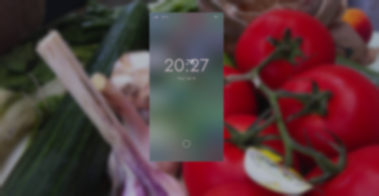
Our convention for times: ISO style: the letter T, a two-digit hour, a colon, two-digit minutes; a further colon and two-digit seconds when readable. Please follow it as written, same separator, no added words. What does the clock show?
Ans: T20:27
